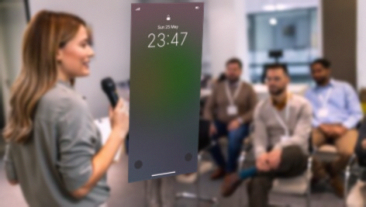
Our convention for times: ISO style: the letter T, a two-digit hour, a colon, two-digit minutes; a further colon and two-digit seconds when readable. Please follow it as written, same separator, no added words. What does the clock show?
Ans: T23:47
